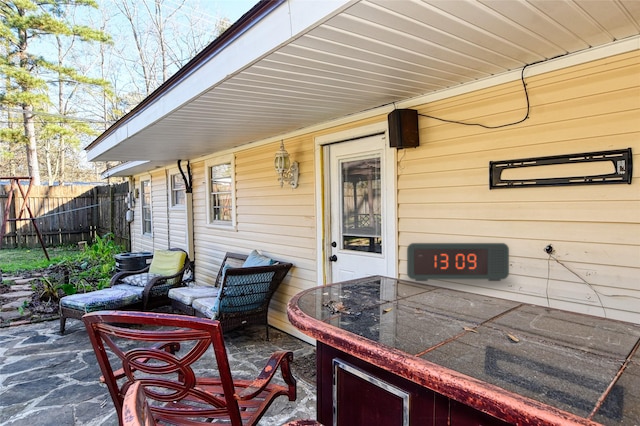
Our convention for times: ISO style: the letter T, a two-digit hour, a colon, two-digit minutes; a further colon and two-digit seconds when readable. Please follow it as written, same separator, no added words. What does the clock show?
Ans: T13:09
